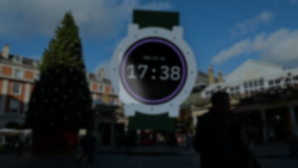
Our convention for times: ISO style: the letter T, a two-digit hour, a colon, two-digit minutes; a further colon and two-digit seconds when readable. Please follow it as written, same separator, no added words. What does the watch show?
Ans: T17:38
